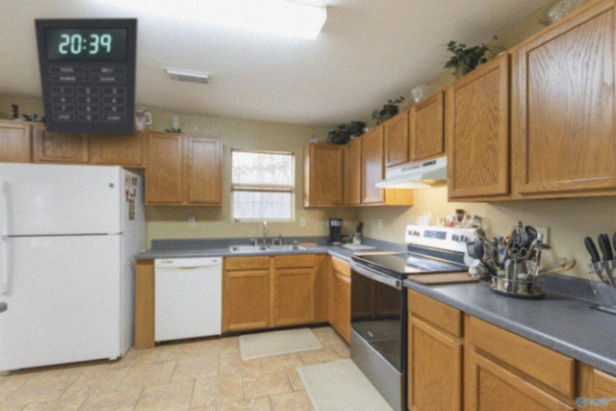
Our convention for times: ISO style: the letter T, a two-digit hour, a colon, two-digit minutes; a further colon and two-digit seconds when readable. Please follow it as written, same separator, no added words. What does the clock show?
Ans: T20:39
